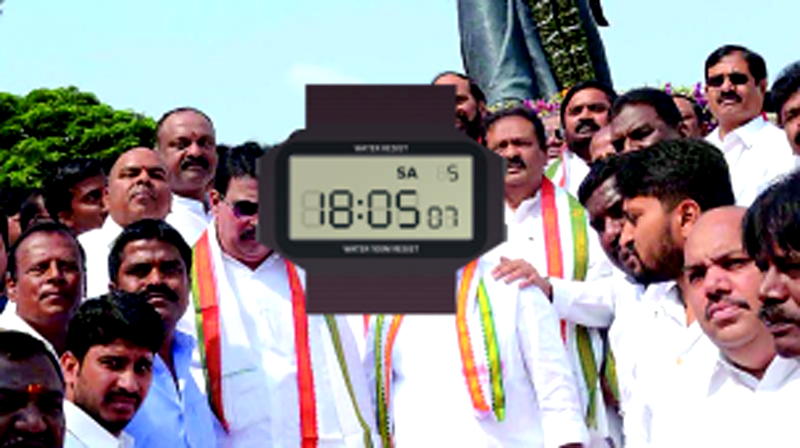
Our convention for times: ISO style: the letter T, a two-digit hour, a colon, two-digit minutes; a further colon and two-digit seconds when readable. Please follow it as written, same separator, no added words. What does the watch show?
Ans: T18:05:07
